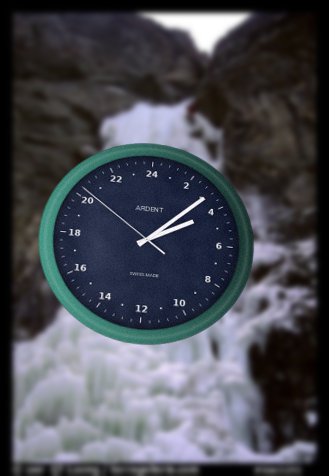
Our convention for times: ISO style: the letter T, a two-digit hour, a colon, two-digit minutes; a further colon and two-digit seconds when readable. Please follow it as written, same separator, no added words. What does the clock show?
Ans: T04:07:51
